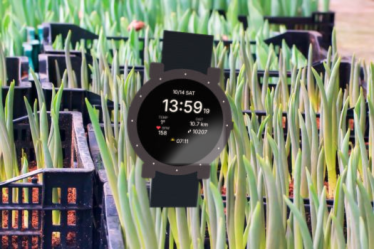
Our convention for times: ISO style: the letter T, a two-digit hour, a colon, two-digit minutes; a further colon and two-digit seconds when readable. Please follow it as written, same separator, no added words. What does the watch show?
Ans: T13:59
